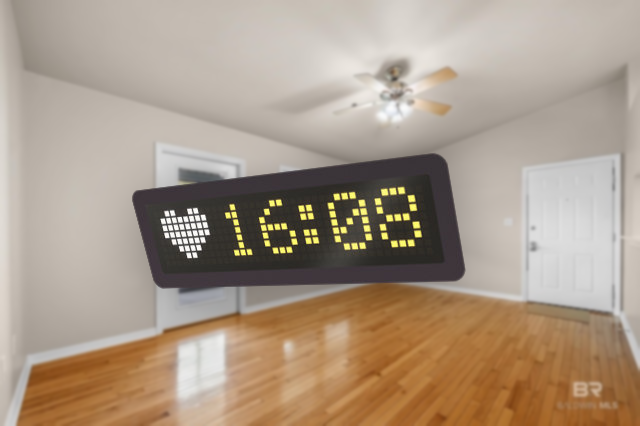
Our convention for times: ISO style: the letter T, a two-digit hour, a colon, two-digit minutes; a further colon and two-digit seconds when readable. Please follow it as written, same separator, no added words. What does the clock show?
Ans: T16:08
